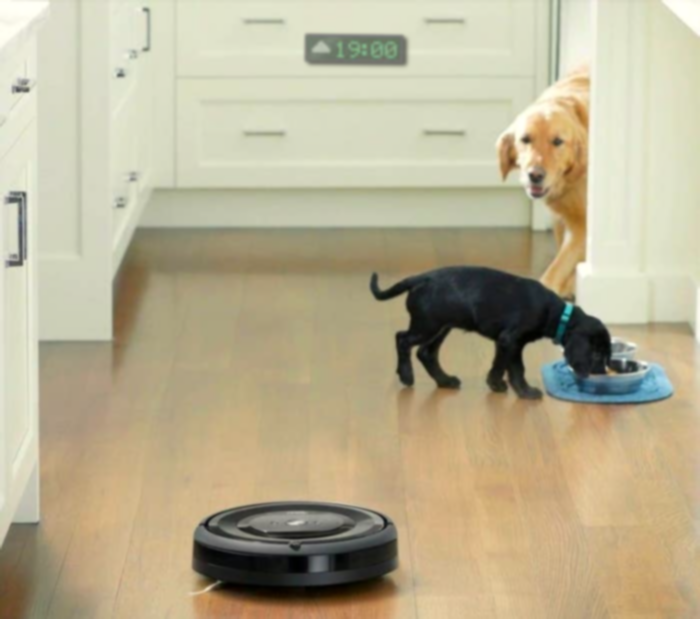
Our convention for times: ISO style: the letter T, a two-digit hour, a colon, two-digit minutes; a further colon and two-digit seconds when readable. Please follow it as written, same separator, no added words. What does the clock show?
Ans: T19:00
